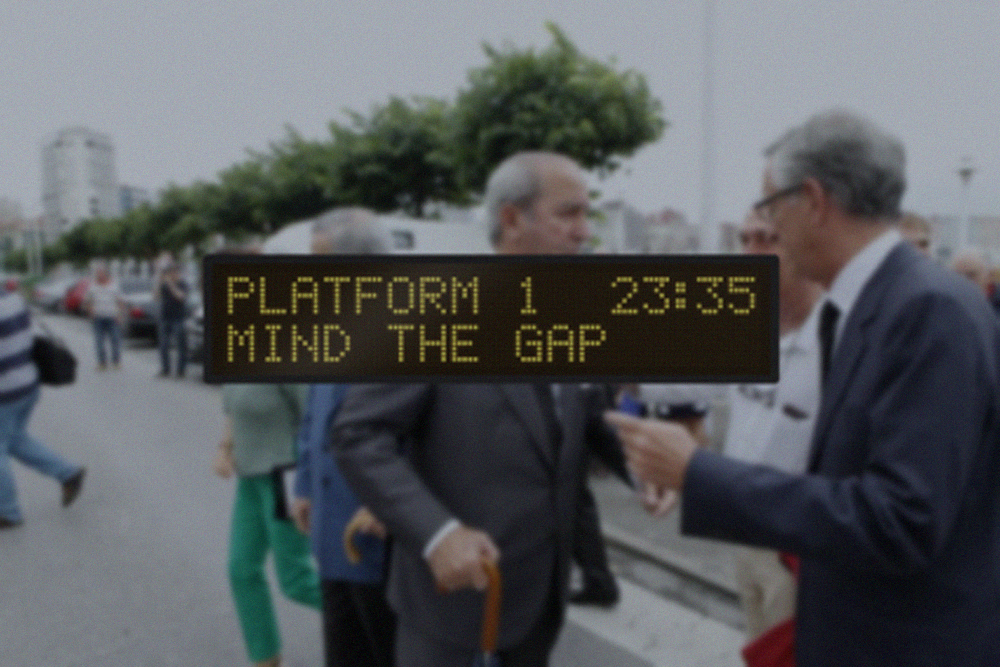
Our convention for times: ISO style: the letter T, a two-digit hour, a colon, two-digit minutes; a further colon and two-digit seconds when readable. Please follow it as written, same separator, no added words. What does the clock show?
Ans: T23:35
